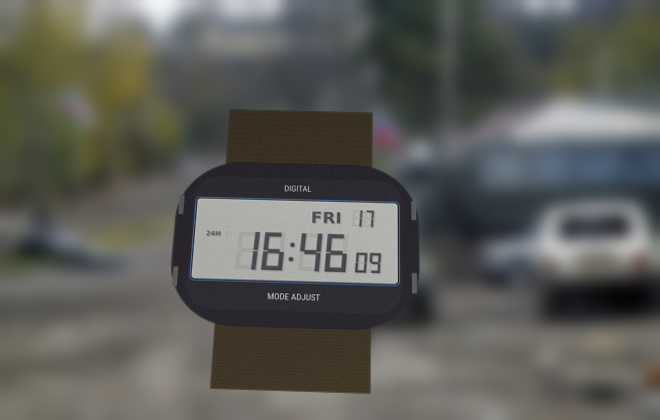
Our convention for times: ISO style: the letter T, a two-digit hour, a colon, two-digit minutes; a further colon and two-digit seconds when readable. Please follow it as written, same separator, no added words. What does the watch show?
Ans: T16:46:09
